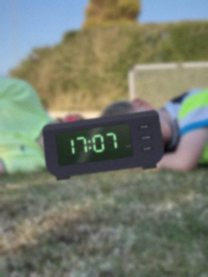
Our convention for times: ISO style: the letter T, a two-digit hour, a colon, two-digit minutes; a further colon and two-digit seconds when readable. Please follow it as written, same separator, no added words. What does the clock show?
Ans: T17:07
